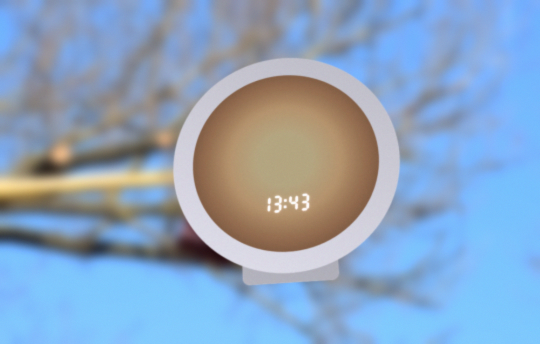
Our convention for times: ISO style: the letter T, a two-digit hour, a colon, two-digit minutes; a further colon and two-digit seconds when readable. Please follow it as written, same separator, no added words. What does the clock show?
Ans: T13:43
